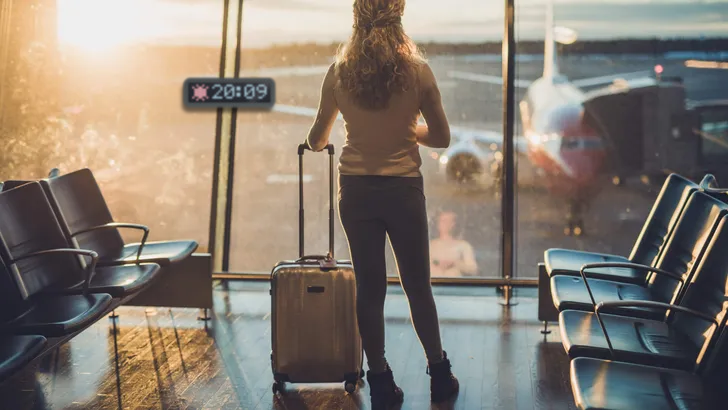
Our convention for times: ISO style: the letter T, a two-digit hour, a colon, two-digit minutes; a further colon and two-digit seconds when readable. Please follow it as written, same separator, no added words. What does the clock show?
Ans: T20:09
